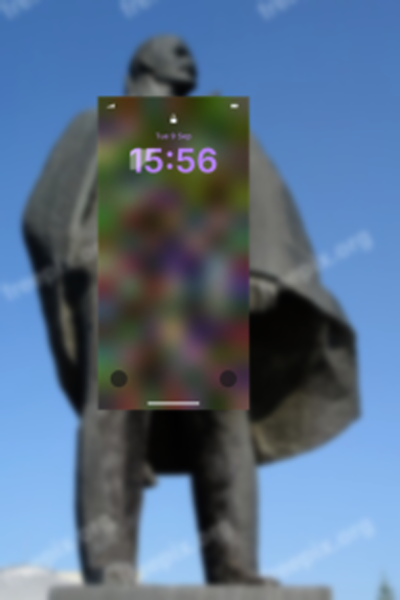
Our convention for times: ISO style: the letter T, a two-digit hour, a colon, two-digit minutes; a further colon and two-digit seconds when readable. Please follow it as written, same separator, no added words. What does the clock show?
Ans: T15:56
